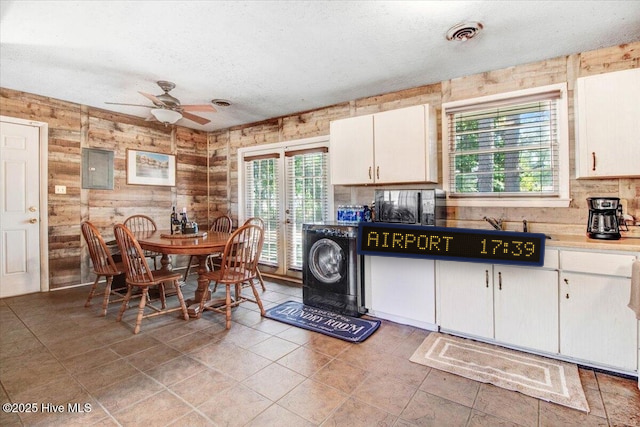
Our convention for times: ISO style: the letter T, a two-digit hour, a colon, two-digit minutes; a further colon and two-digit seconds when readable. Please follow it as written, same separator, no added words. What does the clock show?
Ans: T17:39
